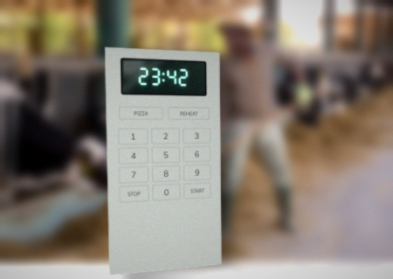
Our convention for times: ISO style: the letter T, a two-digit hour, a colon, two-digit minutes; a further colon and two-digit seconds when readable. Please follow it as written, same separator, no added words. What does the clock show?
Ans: T23:42
